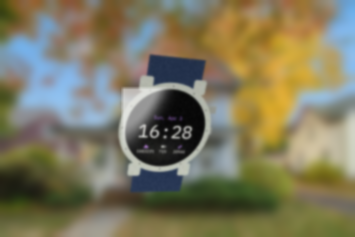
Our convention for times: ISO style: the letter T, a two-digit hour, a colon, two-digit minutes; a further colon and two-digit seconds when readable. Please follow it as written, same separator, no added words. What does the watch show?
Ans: T16:28
